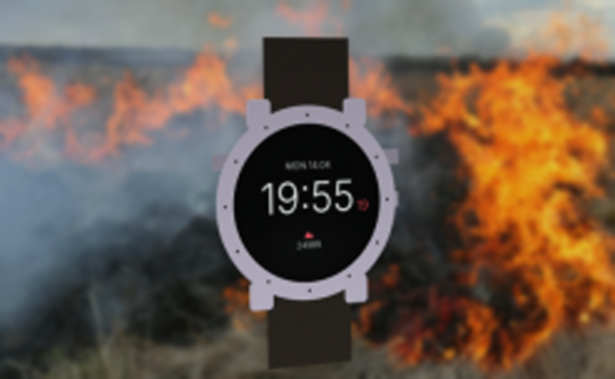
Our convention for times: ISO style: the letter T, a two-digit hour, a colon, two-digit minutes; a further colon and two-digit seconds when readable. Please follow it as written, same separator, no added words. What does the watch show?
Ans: T19:55
